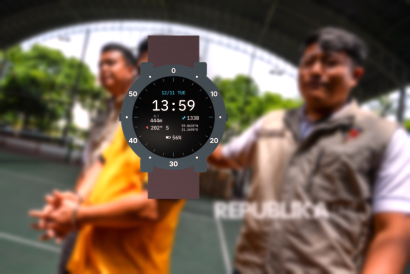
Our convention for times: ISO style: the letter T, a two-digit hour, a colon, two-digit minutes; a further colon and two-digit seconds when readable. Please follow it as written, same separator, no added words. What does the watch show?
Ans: T13:59
